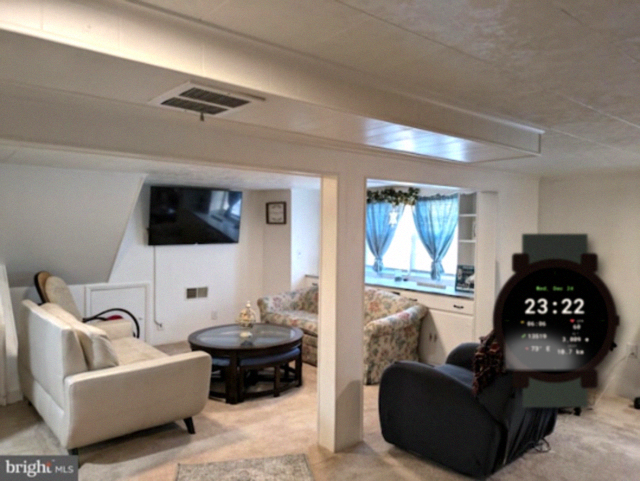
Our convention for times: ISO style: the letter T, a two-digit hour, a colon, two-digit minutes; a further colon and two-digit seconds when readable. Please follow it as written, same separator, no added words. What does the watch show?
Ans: T23:22
